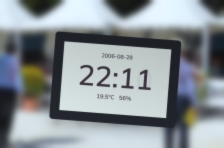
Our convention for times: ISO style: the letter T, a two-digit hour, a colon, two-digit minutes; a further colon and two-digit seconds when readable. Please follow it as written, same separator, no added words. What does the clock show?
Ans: T22:11
